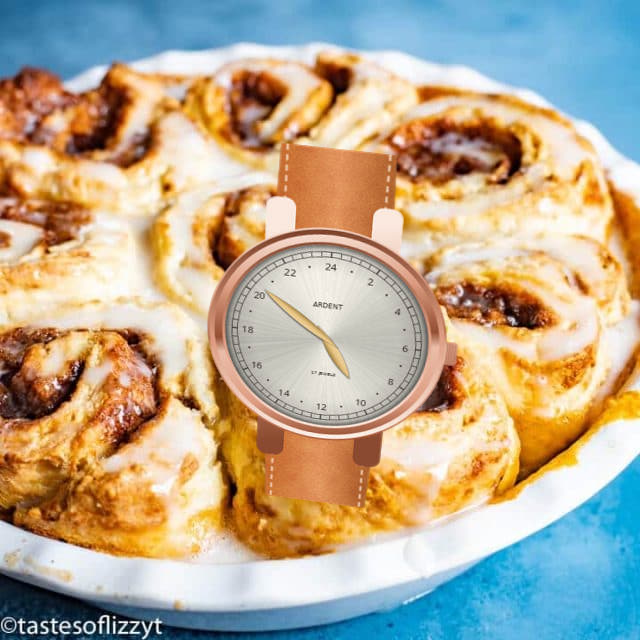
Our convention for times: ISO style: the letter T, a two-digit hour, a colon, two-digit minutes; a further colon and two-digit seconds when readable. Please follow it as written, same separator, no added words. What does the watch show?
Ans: T09:51
